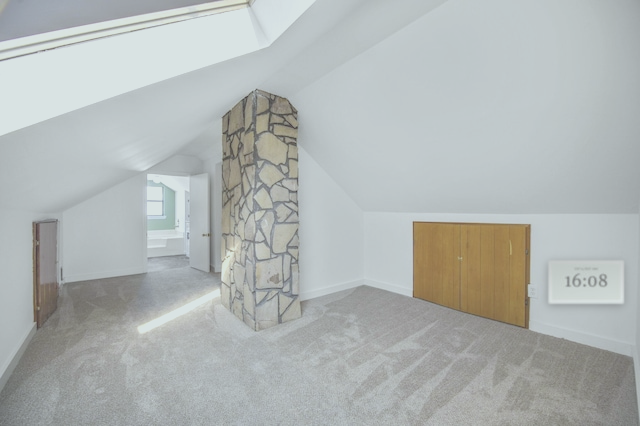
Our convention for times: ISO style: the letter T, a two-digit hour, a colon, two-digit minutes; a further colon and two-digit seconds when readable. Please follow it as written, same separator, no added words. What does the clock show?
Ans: T16:08
